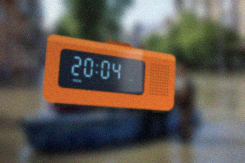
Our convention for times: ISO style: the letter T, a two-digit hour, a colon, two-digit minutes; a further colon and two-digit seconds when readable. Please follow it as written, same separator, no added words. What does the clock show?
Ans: T20:04
